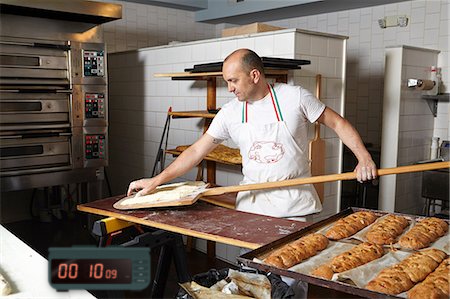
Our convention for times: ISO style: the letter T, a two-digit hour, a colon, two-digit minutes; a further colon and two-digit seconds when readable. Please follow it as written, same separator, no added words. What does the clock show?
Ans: T00:10
